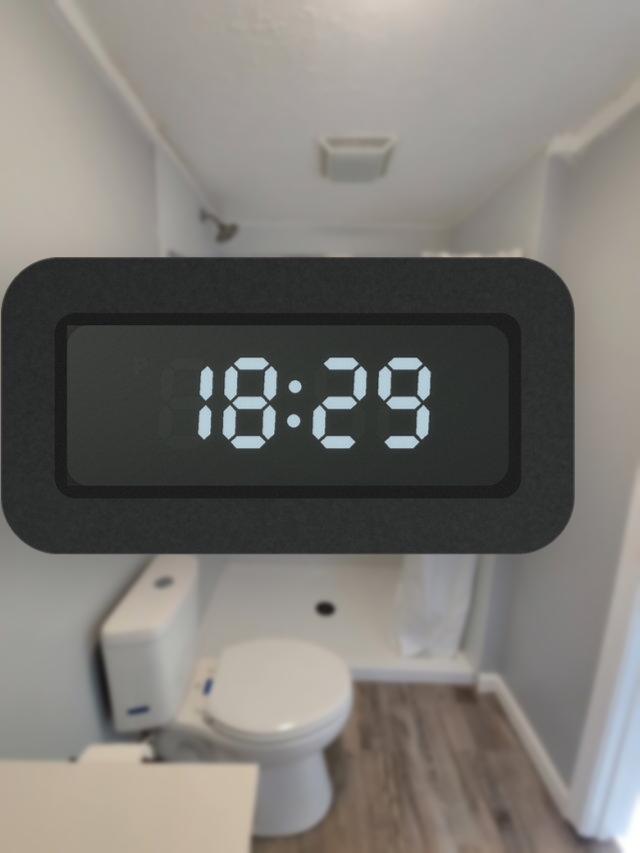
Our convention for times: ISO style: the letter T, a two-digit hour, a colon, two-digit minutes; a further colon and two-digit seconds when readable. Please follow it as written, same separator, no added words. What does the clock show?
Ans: T18:29
